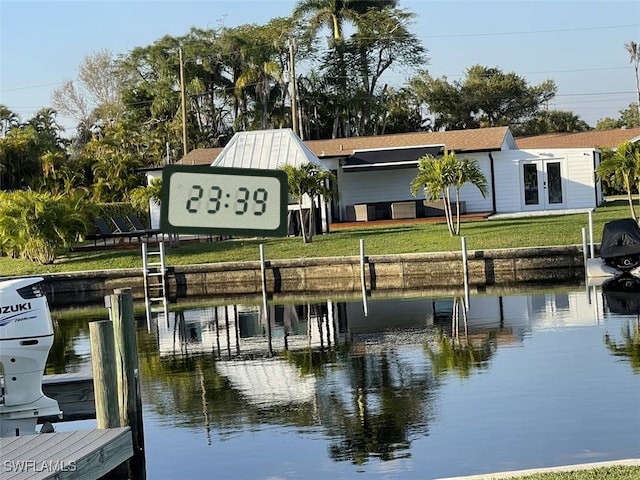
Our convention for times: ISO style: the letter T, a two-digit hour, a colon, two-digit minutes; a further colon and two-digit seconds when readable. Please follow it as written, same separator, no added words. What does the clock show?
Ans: T23:39
